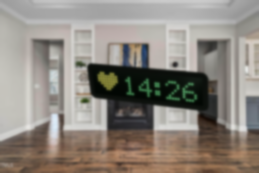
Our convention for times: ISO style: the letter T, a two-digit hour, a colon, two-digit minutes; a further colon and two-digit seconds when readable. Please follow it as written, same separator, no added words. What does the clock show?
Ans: T14:26
